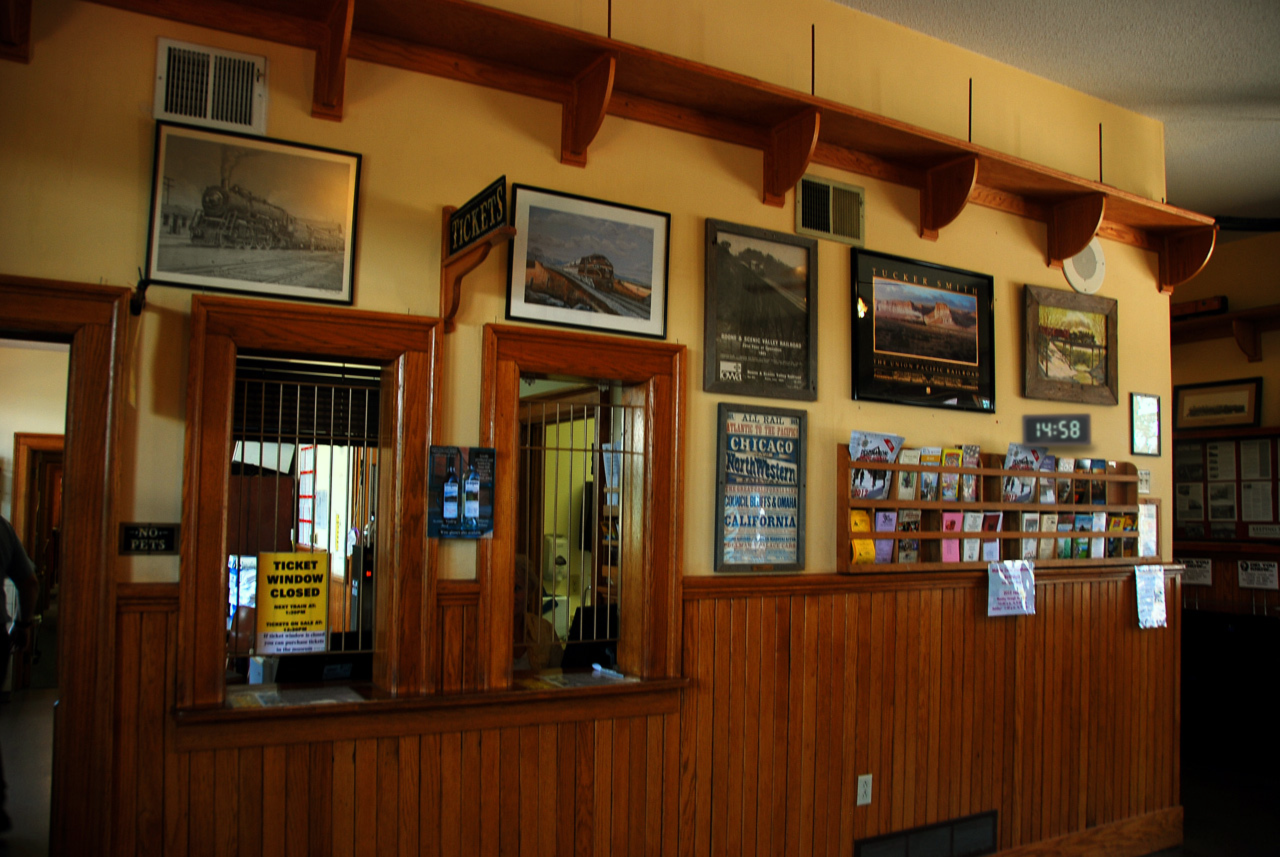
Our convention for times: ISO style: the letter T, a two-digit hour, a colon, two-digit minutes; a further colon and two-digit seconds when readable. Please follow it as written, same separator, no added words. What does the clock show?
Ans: T14:58
